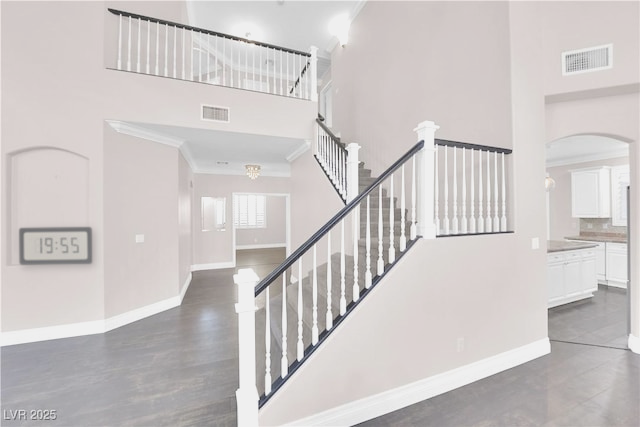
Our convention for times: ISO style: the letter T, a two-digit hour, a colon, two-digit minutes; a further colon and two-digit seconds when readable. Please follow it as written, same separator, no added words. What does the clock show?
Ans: T19:55
